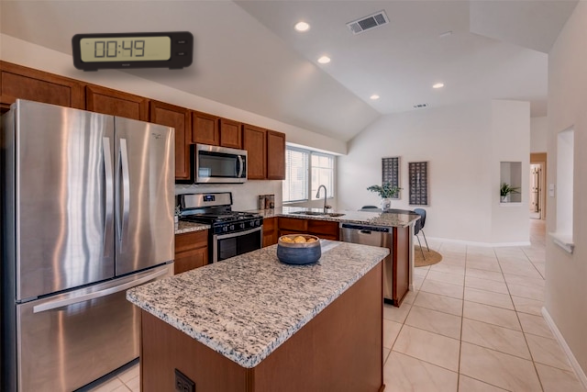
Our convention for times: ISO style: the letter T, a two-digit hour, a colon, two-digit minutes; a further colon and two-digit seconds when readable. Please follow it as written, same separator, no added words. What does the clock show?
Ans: T00:49
